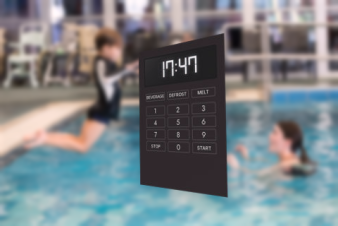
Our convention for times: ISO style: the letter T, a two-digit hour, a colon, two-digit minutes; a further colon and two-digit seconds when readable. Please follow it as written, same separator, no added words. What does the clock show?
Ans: T17:47
